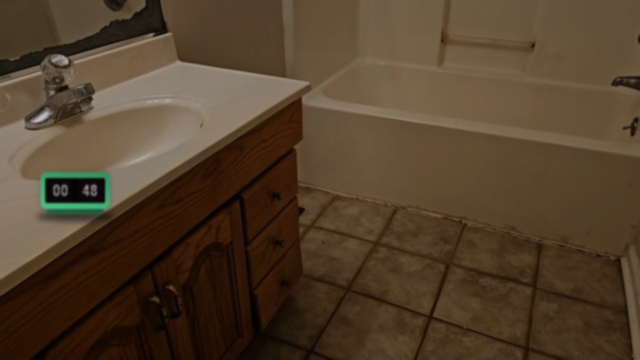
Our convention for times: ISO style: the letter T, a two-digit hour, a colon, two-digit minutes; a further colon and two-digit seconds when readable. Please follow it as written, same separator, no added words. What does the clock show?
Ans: T00:48
